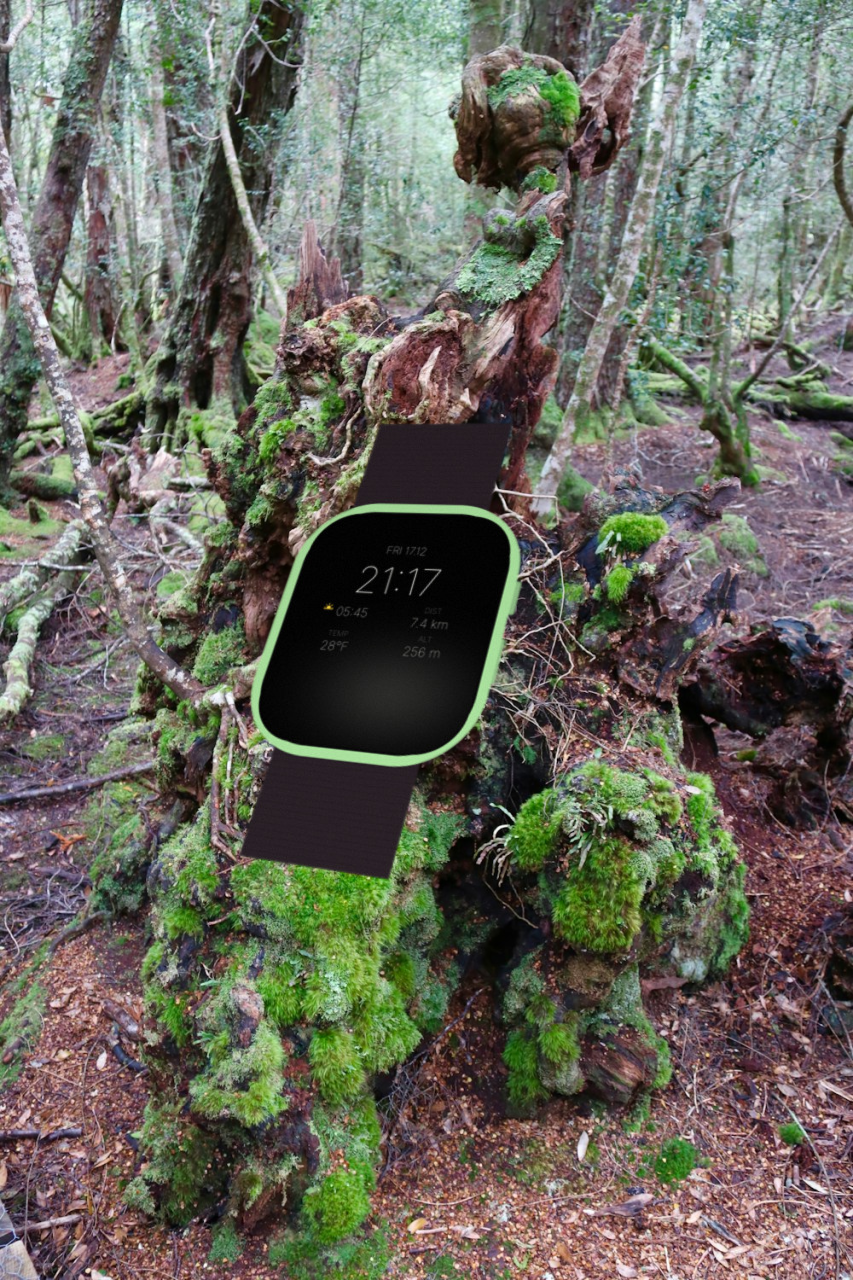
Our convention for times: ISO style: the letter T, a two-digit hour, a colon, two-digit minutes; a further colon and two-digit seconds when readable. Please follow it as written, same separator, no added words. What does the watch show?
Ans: T21:17
